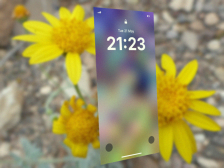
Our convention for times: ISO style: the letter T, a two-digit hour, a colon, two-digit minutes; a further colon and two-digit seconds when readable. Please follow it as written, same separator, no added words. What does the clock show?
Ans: T21:23
